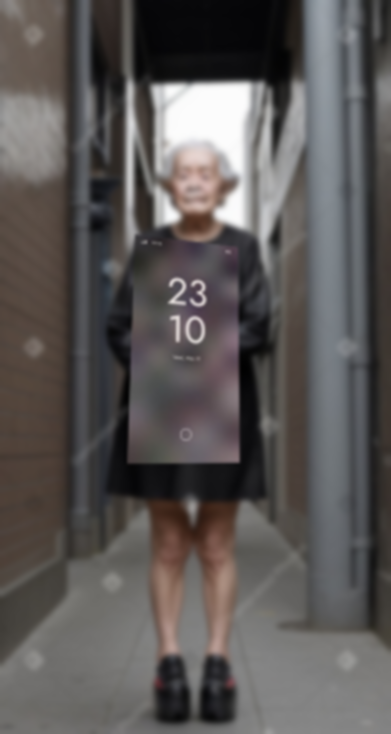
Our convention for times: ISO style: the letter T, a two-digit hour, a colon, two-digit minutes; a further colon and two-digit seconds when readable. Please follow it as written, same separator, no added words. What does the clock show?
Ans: T23:10
